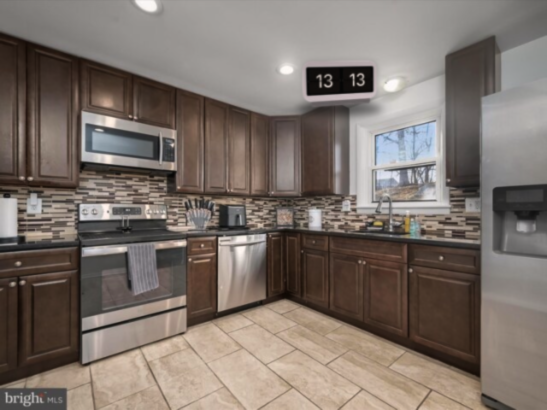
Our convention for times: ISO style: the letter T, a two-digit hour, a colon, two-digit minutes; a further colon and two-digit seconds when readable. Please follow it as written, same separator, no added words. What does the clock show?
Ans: T13:13
